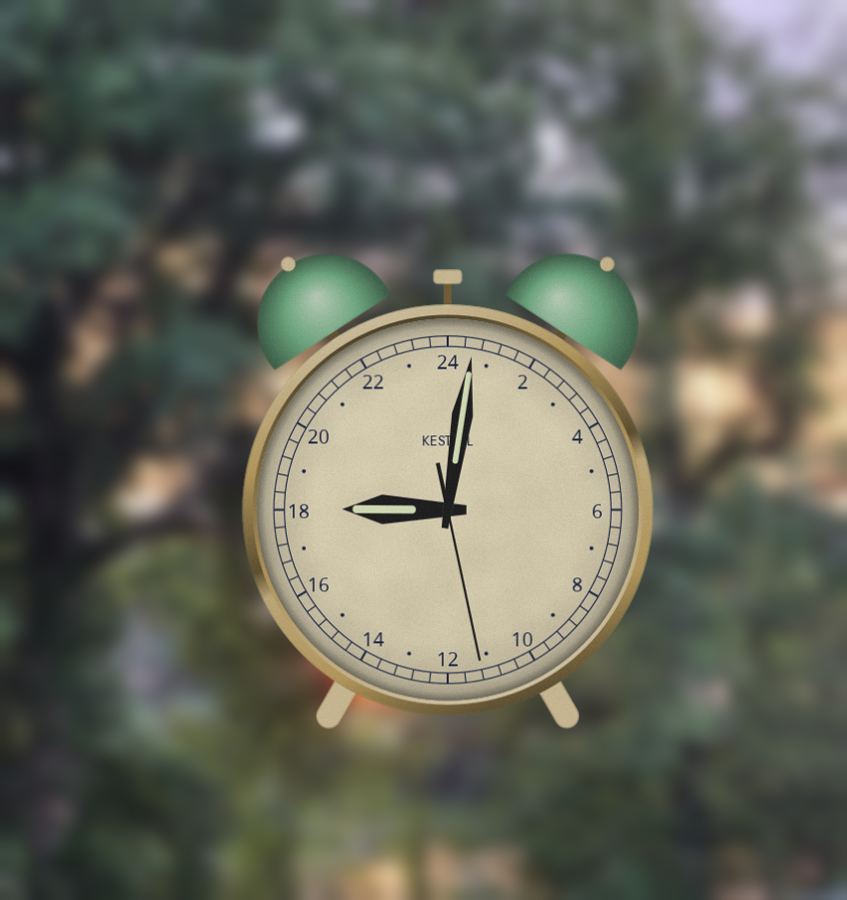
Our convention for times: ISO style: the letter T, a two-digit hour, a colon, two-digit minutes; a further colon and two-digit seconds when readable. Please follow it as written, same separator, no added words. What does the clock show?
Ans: T18:01:28
